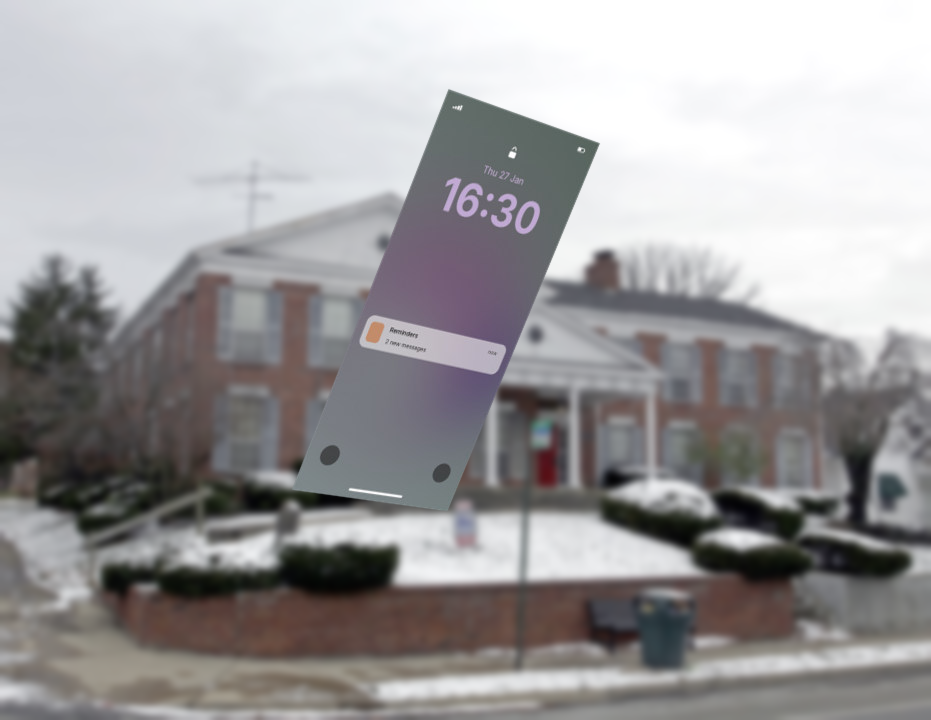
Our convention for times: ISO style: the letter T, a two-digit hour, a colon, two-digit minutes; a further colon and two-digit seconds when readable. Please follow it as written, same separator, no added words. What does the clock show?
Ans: T16:30
